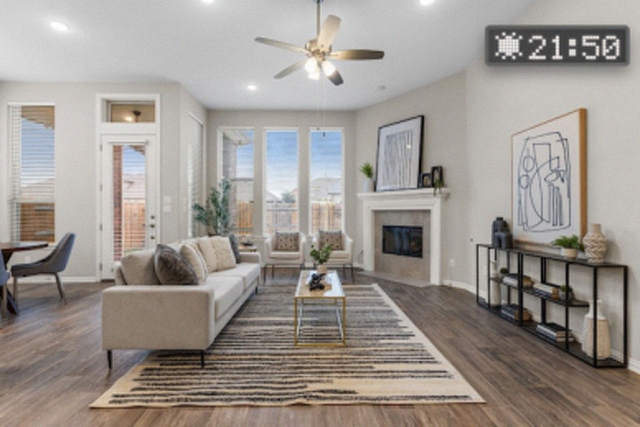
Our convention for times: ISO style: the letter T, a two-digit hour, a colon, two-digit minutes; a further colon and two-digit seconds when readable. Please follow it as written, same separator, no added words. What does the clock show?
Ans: T21:50
